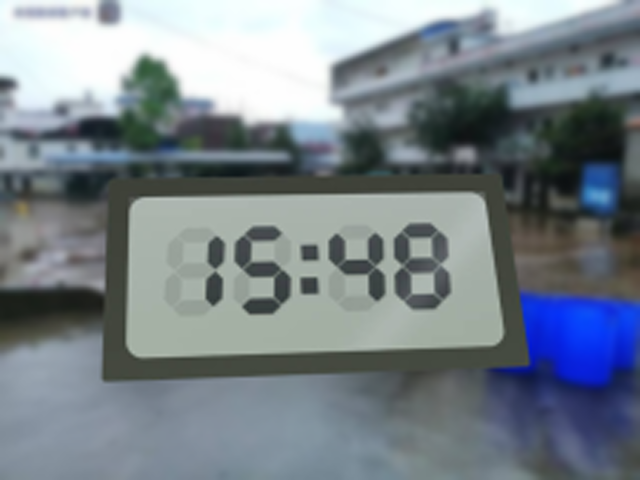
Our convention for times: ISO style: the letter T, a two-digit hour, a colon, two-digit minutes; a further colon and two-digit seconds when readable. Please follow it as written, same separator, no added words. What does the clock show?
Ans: T15:48
